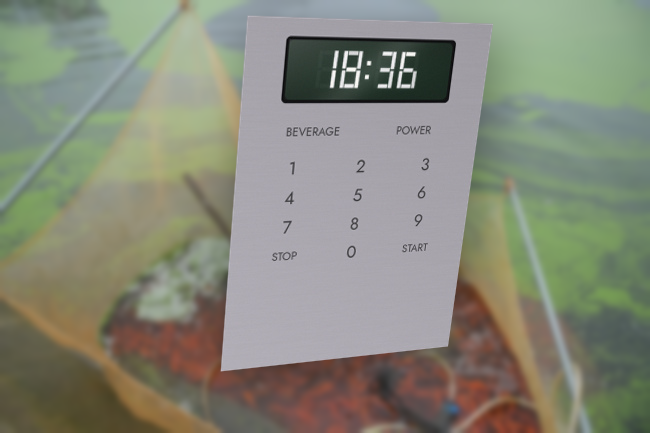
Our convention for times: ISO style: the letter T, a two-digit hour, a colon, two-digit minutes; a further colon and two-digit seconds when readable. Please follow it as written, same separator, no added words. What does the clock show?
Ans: T18:36
